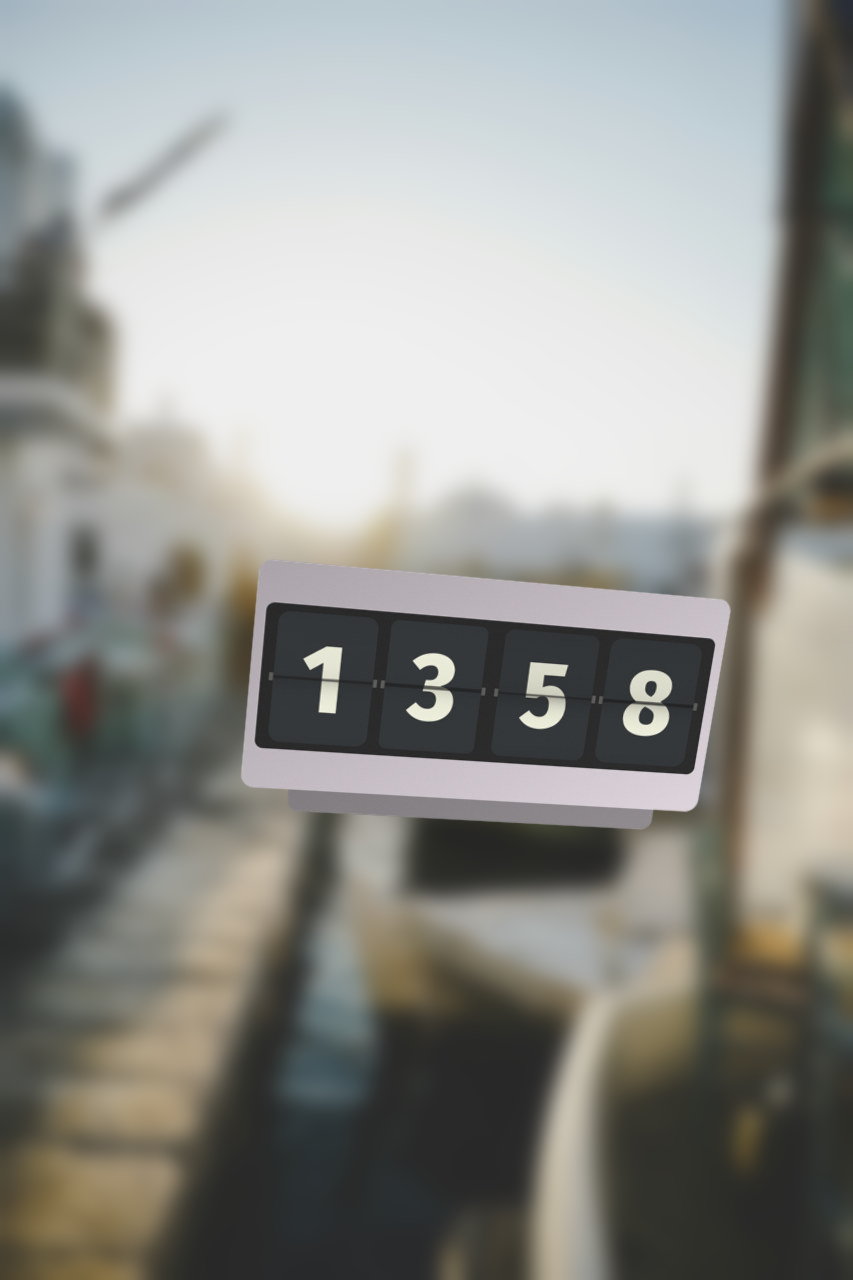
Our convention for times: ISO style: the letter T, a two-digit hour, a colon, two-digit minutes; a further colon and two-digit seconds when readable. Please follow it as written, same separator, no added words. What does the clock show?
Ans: T13:58
